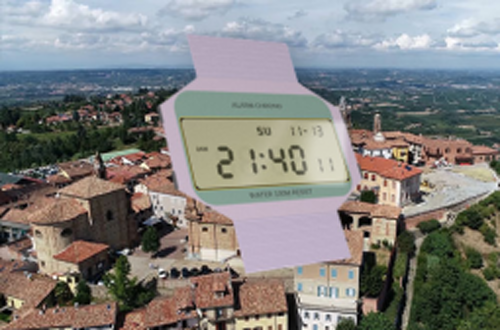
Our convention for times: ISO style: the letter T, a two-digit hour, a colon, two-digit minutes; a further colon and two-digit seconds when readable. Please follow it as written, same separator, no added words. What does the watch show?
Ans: T21:40:11
